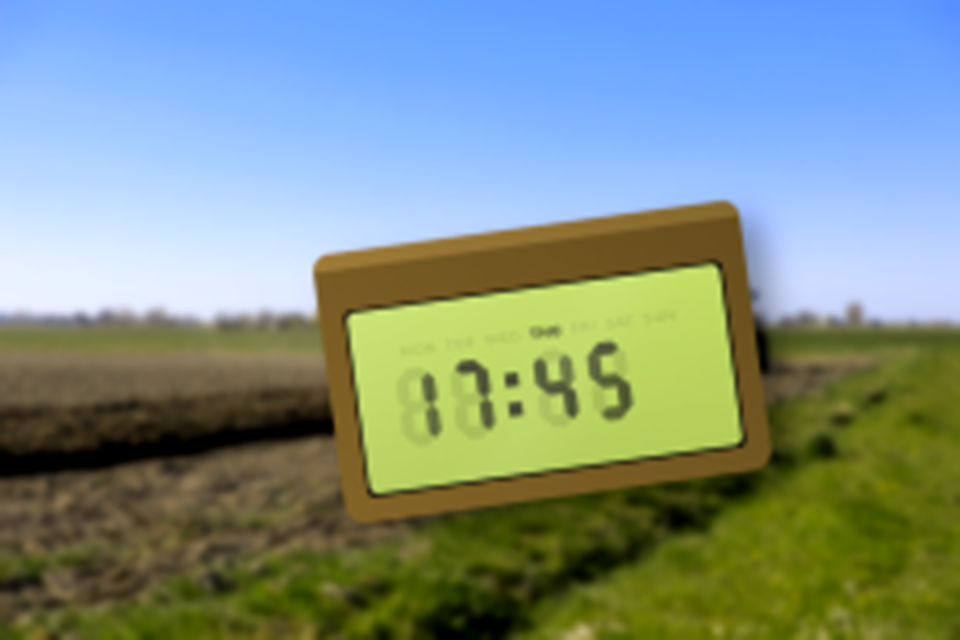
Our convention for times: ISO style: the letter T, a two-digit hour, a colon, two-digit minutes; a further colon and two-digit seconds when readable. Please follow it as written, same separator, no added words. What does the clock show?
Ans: T17:45
